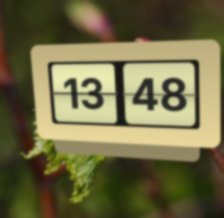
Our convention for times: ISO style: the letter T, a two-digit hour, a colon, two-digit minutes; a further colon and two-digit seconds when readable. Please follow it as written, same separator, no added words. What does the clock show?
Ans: T13:48
